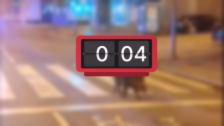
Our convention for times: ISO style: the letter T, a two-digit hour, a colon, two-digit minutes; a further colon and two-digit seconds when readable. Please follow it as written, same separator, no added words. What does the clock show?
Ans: T00:04
